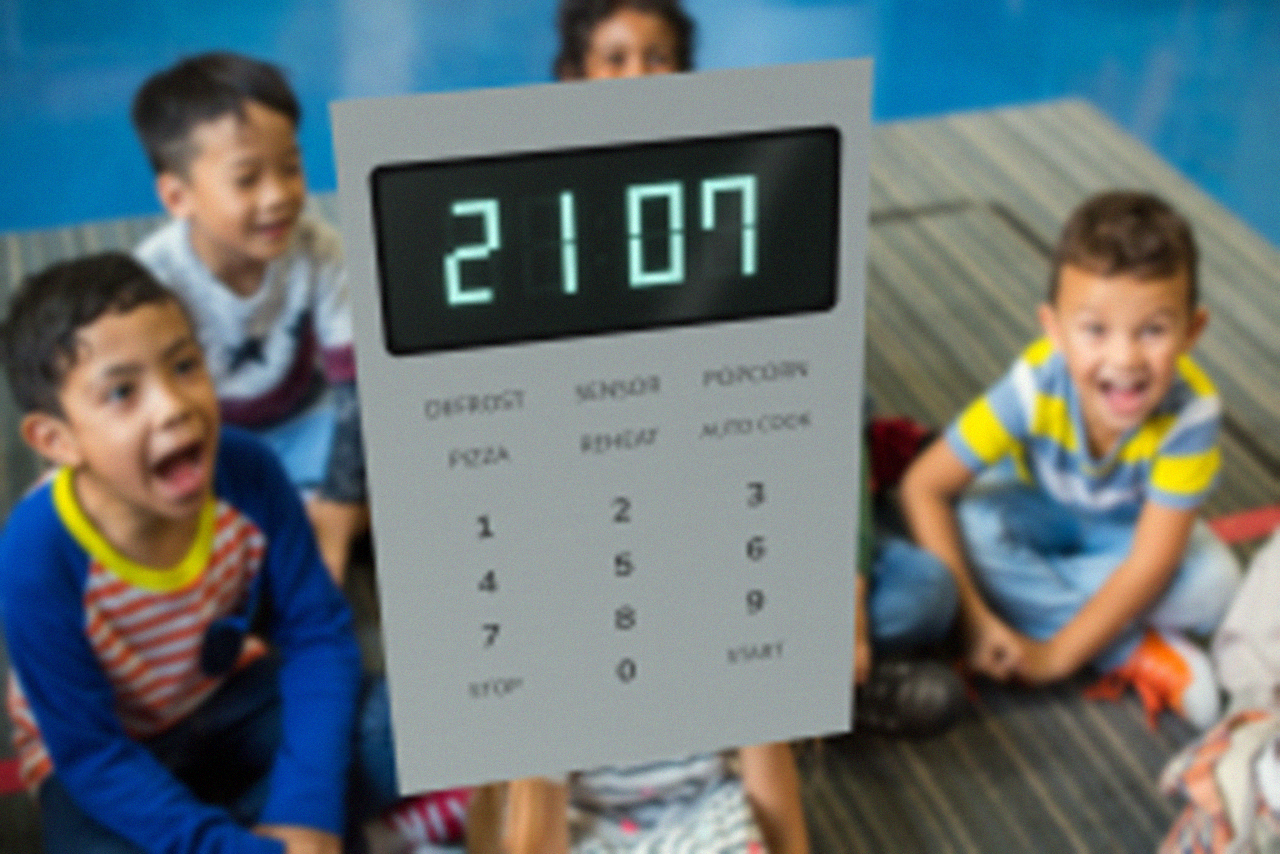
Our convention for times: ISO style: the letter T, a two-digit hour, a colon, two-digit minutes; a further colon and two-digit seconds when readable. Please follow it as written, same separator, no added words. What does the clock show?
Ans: T21:07
